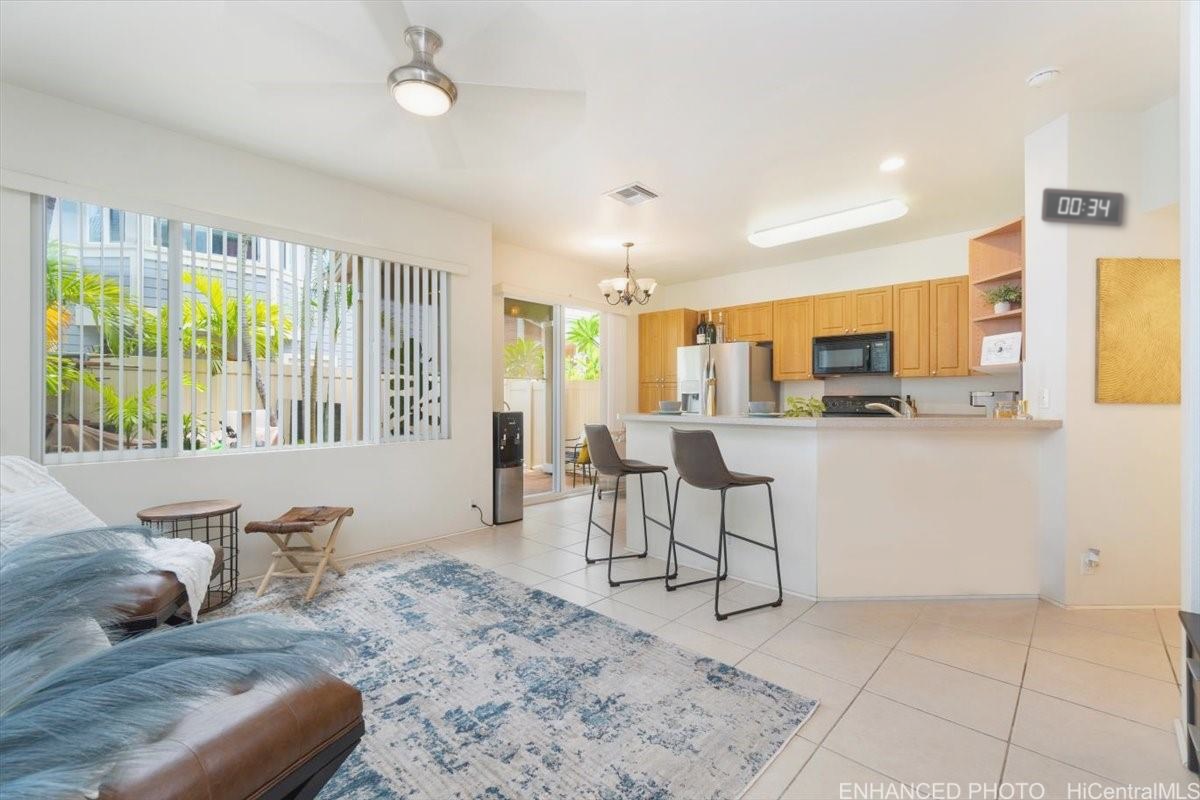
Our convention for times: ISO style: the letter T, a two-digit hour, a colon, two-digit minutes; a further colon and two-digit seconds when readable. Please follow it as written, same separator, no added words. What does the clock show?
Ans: T00:34
